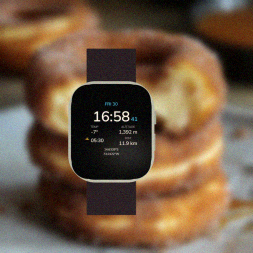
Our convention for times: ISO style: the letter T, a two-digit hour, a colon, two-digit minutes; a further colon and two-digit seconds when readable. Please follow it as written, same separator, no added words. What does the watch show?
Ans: T16:58
